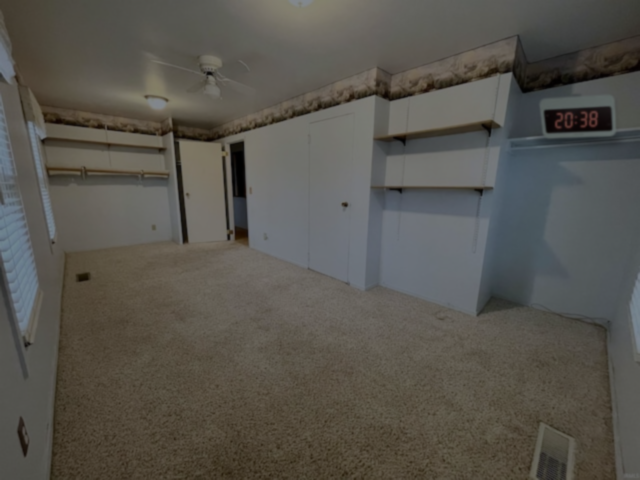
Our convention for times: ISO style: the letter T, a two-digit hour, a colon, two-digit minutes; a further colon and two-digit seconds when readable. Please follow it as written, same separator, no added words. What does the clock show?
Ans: T20:38
